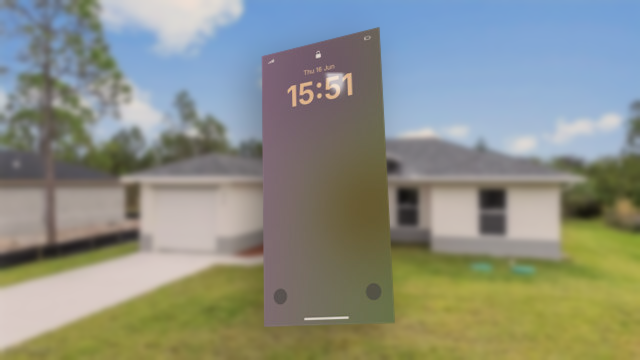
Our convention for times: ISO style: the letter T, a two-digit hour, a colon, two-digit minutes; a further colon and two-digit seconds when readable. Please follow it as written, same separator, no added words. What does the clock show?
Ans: T15:51
